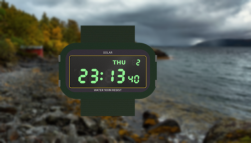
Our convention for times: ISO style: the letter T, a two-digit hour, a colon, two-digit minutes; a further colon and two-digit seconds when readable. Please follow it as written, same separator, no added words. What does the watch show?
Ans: T23:13:40
